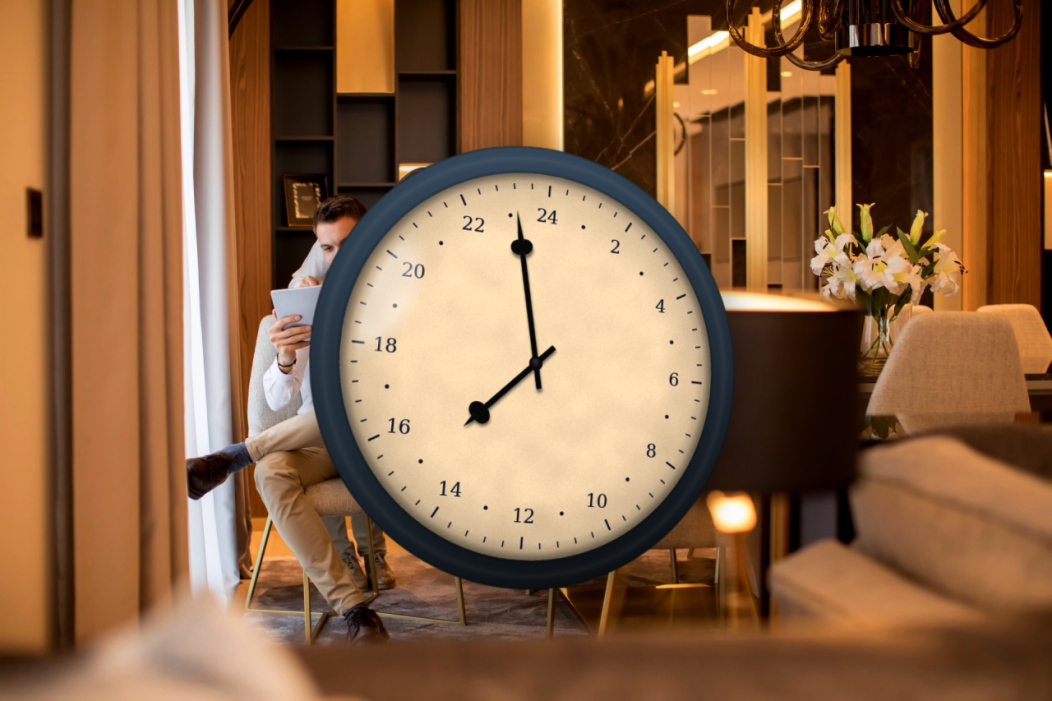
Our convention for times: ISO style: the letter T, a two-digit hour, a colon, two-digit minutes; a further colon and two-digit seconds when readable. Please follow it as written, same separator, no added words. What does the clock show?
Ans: T14:58
